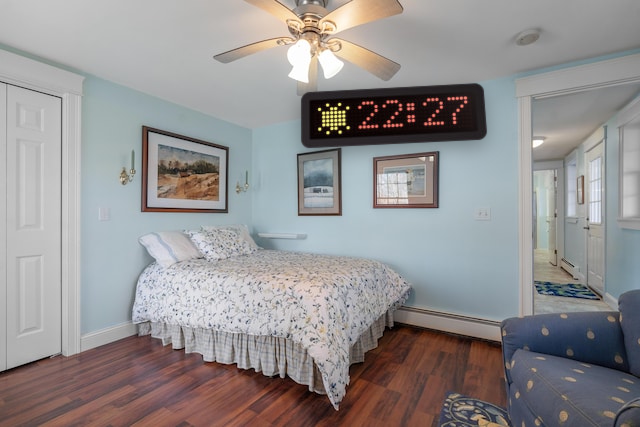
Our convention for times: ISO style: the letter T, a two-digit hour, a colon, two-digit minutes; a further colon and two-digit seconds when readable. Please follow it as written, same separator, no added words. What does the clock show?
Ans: T22:27
